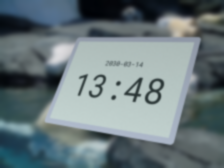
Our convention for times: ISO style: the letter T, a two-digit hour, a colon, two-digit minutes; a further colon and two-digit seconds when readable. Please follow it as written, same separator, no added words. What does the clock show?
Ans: T13:48
